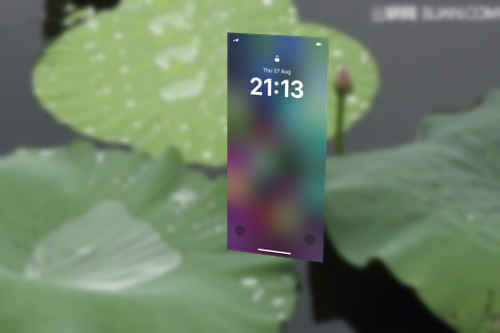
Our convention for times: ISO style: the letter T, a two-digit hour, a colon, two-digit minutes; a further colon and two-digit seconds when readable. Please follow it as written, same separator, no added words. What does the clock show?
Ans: T21:13
